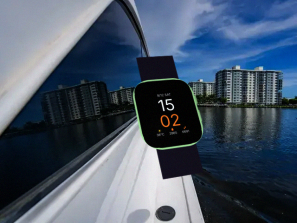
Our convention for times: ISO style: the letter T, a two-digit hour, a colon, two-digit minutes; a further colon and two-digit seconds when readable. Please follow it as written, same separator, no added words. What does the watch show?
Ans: T15:02
